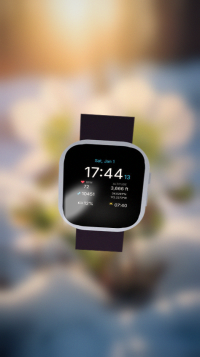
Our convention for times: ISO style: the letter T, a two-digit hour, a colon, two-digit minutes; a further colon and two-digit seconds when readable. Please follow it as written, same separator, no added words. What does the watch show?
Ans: T17:44
